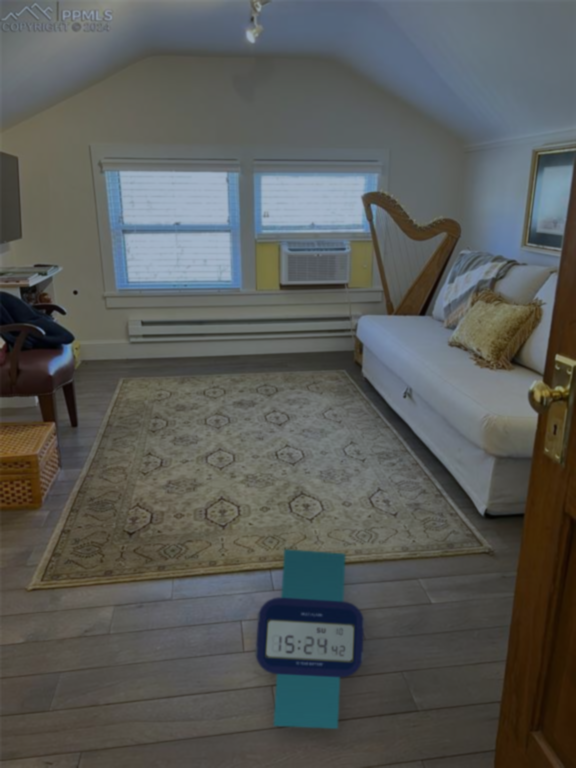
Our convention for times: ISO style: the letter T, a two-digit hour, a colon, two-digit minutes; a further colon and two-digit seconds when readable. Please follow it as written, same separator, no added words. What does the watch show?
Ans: T15:24:42
